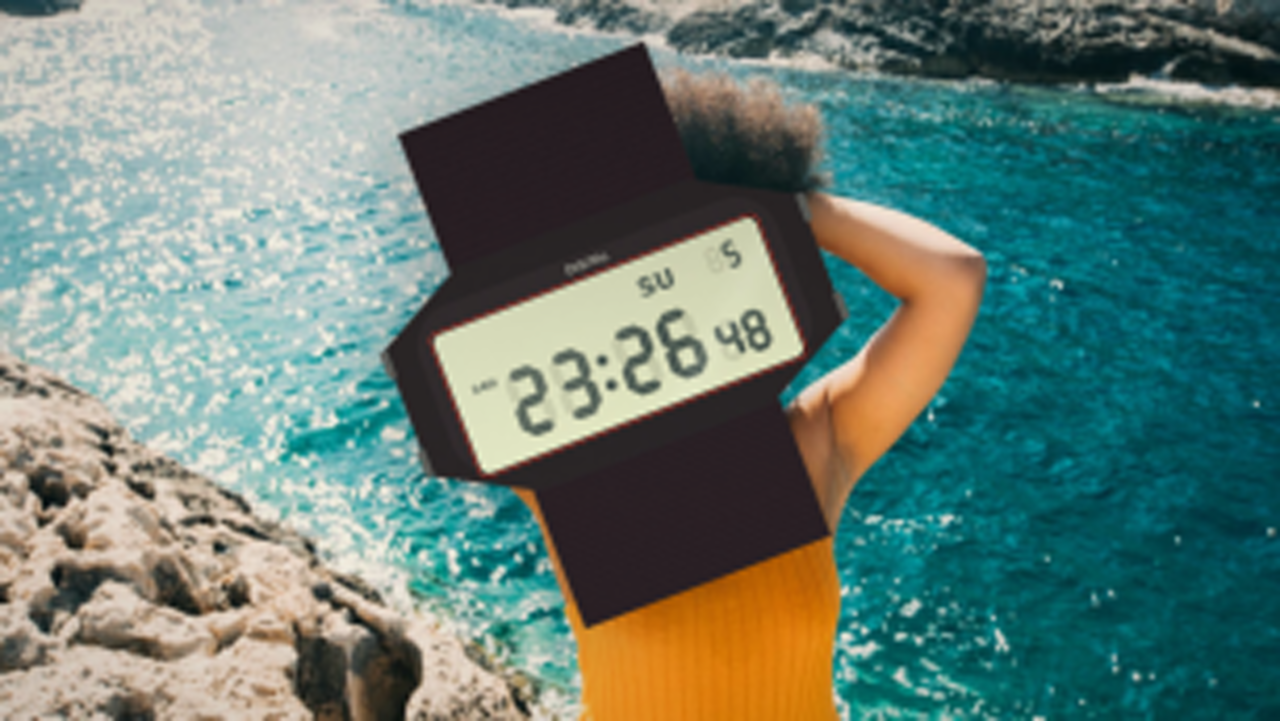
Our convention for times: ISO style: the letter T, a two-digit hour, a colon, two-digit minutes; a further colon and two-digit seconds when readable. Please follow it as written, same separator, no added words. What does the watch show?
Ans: T23:26:48
